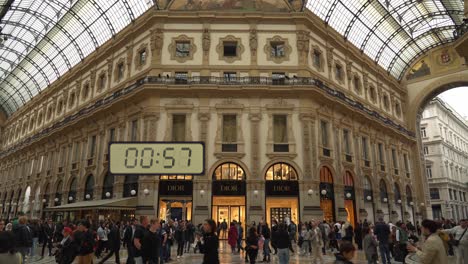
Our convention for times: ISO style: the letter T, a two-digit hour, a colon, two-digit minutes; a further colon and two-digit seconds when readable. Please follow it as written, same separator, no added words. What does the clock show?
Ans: T00:57
